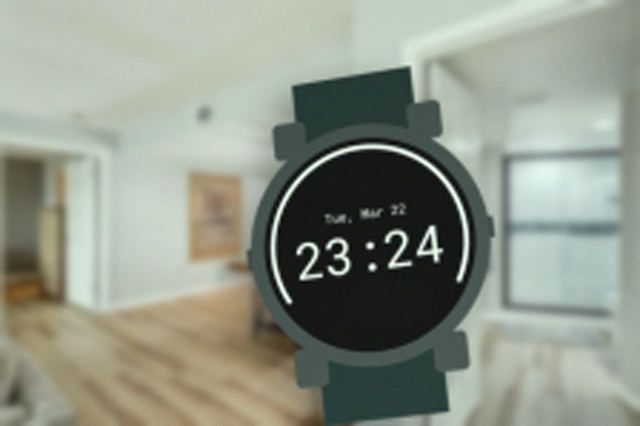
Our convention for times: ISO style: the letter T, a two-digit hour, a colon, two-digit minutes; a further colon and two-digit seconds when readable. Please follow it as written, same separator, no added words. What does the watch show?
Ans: T23:24
